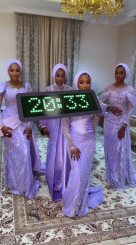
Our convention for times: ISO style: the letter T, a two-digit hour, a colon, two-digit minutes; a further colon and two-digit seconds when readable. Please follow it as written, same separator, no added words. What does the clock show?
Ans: T20:33
